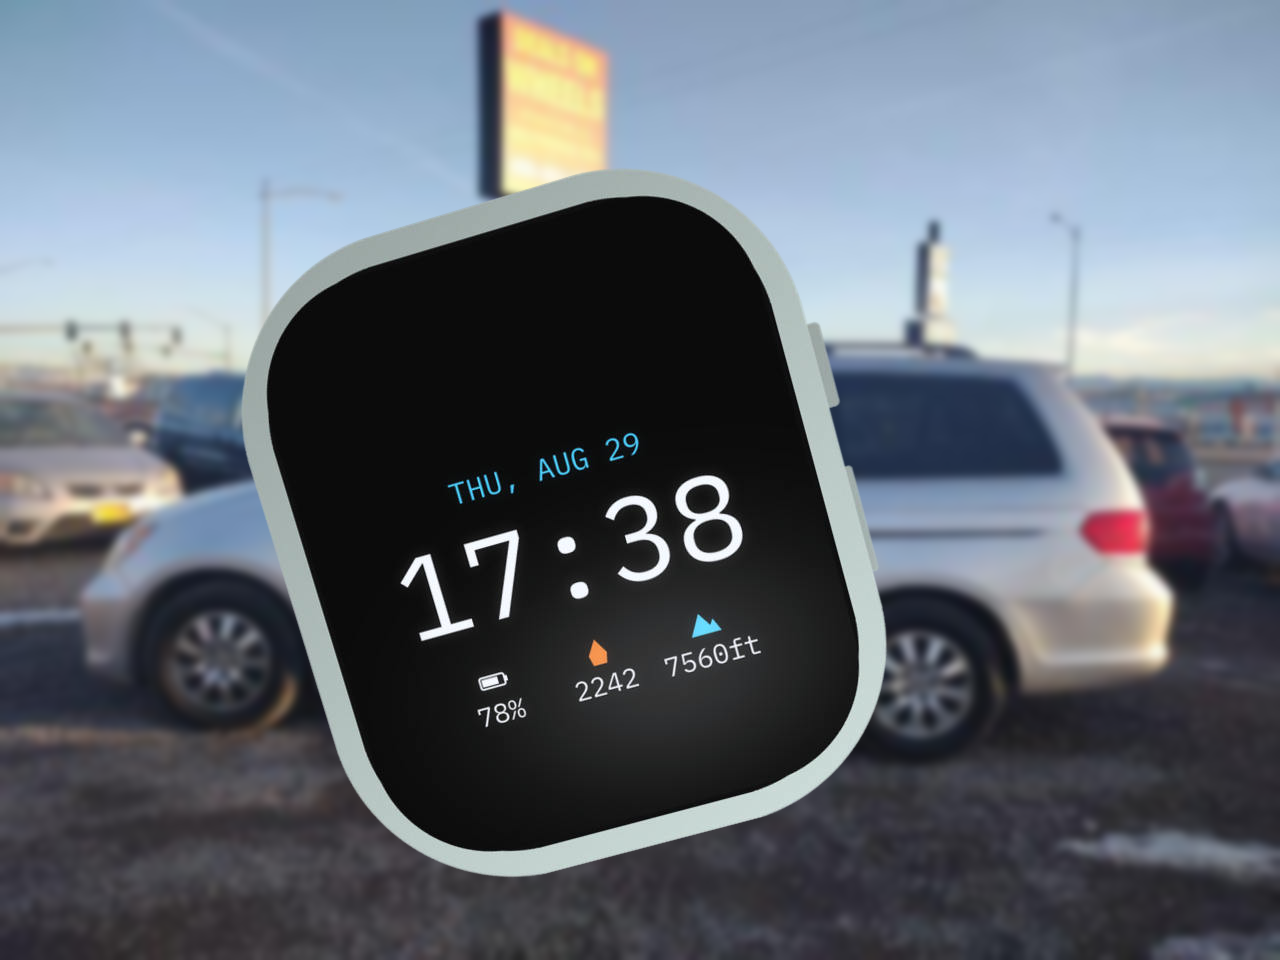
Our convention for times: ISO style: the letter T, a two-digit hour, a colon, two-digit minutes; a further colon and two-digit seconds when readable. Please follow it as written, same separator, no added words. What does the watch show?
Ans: T17:38
